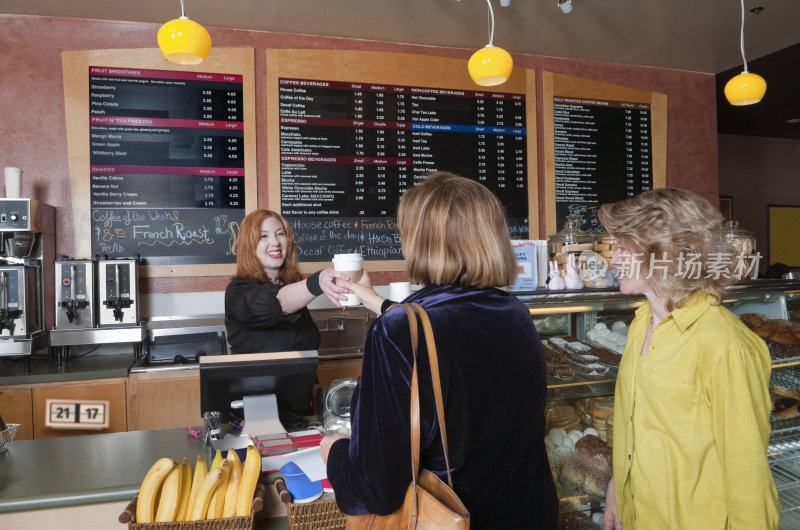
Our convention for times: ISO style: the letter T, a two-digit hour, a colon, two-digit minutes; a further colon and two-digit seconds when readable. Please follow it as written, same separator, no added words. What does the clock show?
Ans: T21:17
